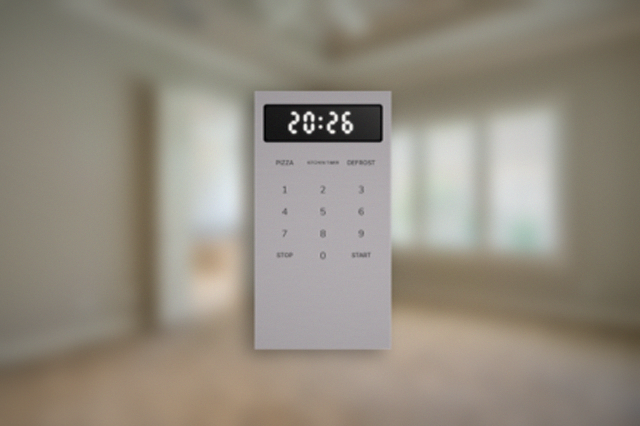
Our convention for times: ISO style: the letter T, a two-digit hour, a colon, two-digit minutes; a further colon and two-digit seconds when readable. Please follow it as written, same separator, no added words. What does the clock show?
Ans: T20:26
